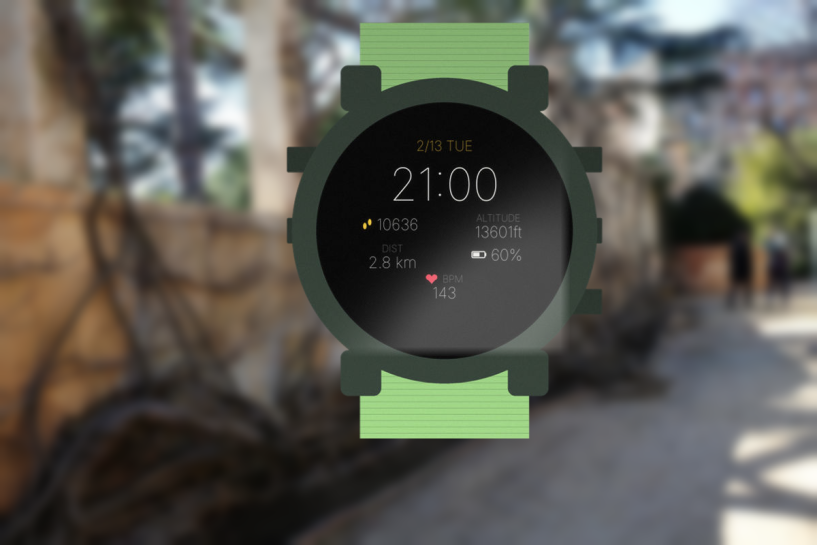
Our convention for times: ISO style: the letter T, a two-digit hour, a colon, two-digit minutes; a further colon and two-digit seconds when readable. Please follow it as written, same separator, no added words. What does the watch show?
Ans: T21:00
